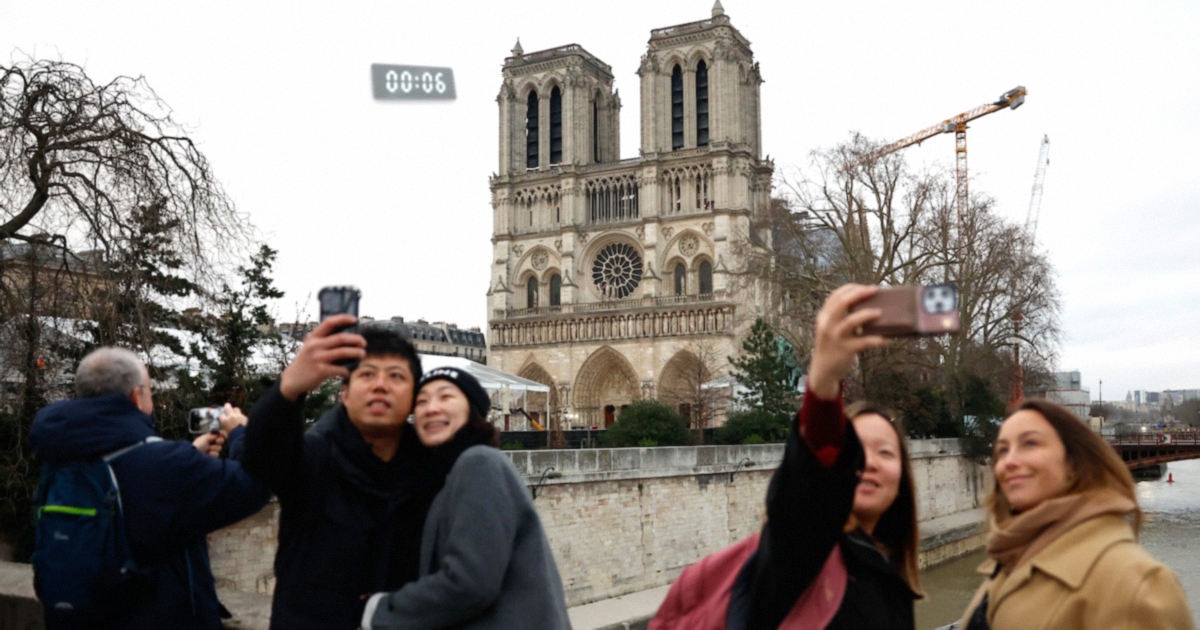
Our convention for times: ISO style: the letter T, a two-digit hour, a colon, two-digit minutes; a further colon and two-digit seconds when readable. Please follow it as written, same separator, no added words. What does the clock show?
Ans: T00:06
